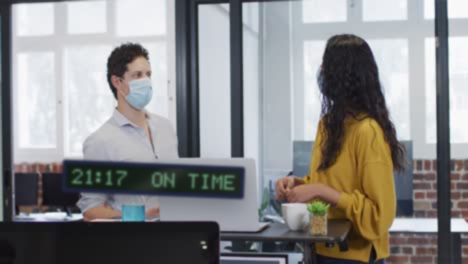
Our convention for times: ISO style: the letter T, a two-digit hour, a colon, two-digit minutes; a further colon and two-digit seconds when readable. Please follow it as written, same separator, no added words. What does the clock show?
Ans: T21:17
